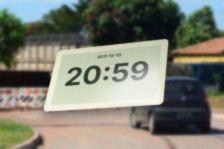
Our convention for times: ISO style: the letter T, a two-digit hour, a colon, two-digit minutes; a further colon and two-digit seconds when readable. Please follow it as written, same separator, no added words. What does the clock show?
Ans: T20:59
